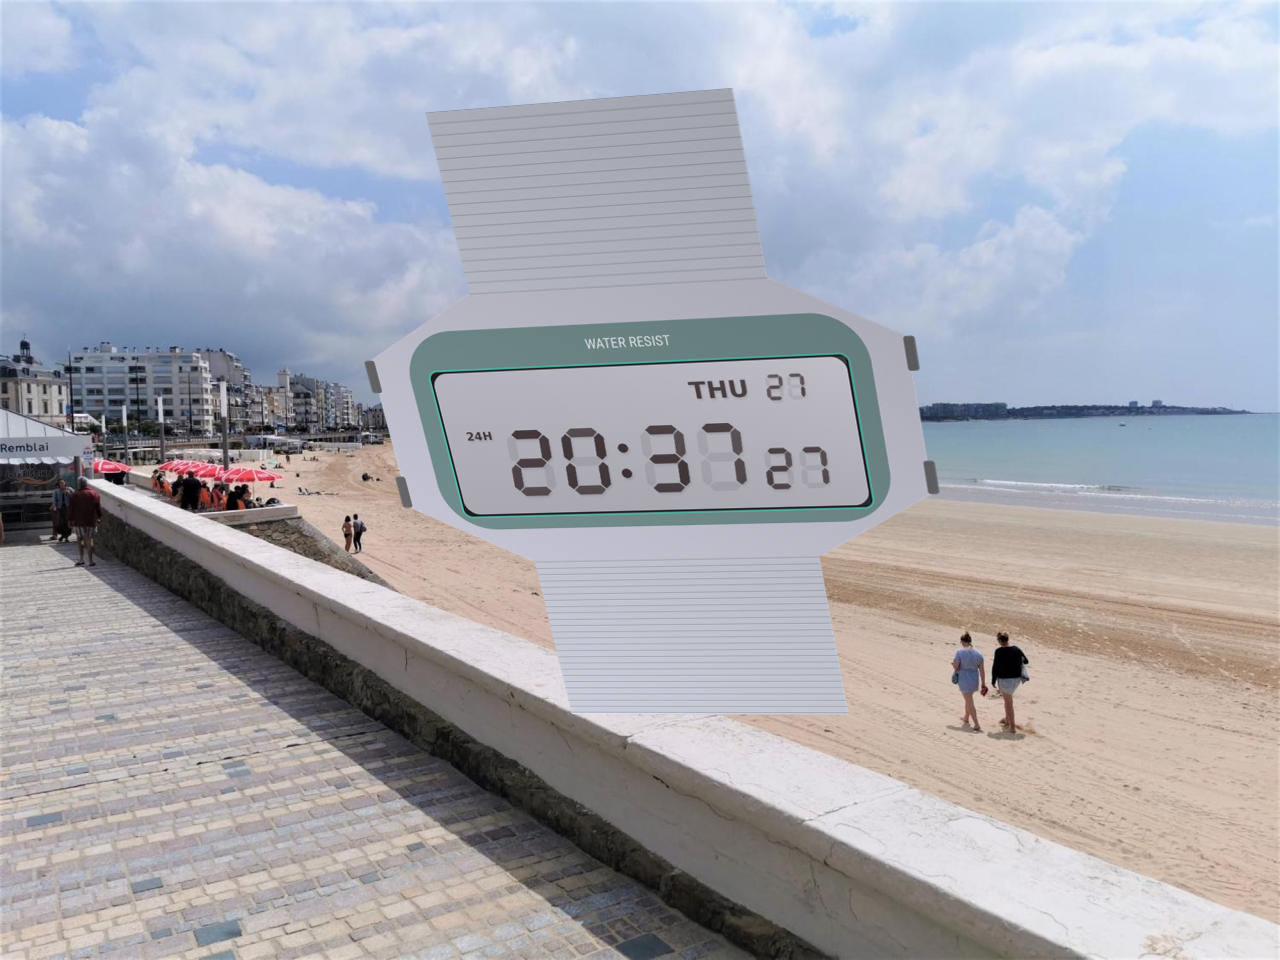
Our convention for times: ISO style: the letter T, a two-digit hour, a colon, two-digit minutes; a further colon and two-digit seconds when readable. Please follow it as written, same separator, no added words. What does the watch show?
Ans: T20:37:27
